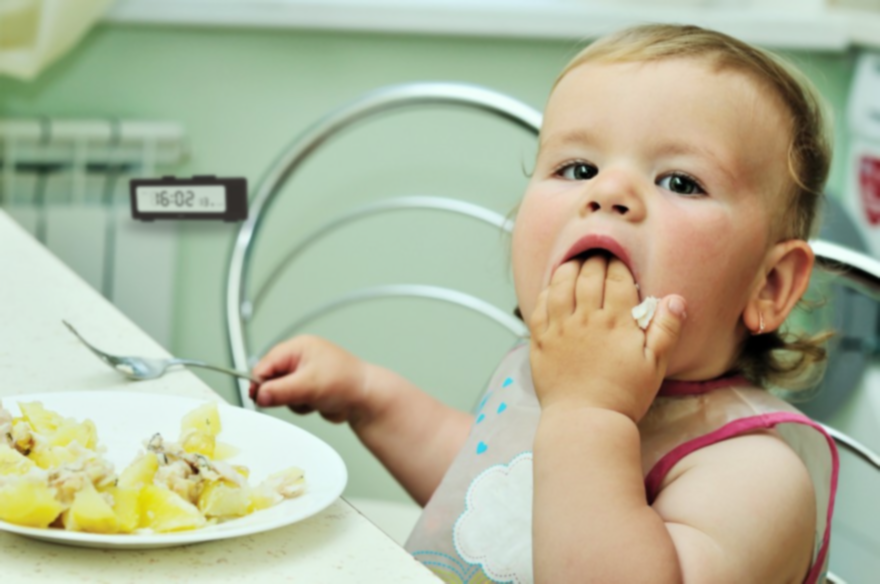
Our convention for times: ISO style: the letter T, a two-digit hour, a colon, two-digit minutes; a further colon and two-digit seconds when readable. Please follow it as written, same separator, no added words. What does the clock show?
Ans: T16:02
